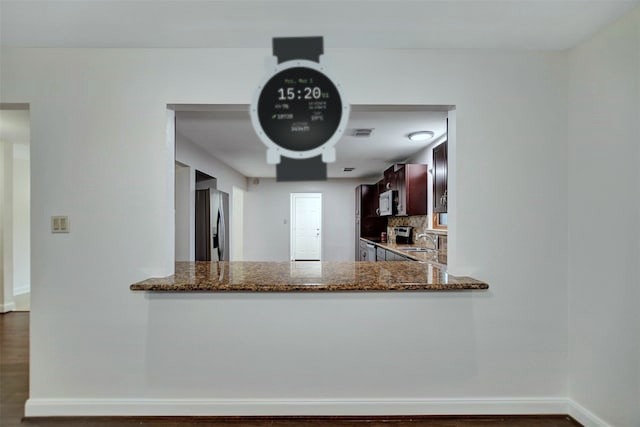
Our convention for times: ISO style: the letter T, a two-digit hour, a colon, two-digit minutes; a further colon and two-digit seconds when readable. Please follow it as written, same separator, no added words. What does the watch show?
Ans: T15:20
